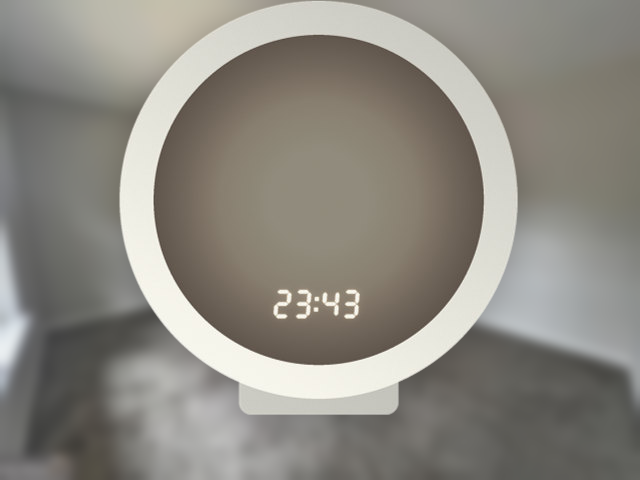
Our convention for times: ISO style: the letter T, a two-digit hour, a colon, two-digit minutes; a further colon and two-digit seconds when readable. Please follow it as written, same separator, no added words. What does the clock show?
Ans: T23:43
